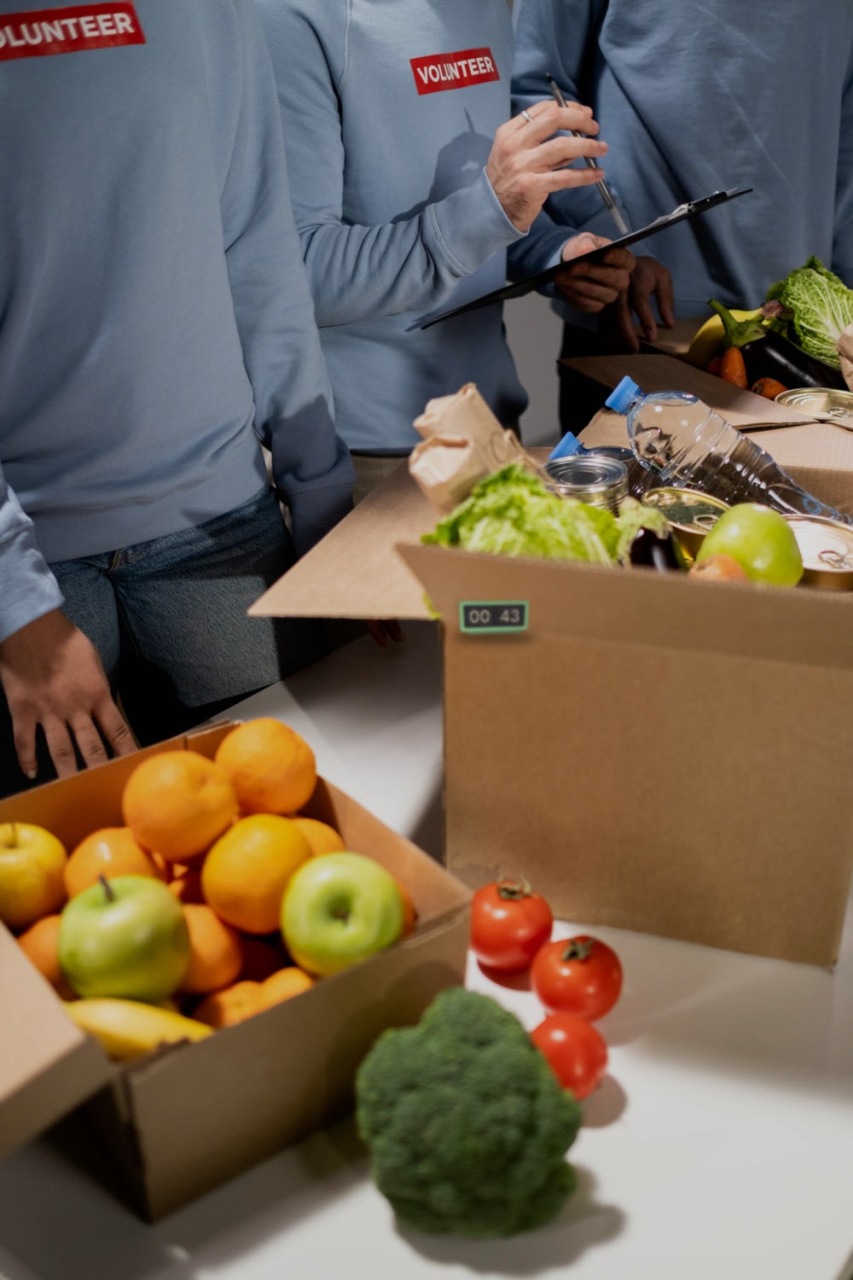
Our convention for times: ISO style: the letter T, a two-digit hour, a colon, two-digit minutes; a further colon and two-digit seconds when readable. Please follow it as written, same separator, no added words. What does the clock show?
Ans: T00:43
